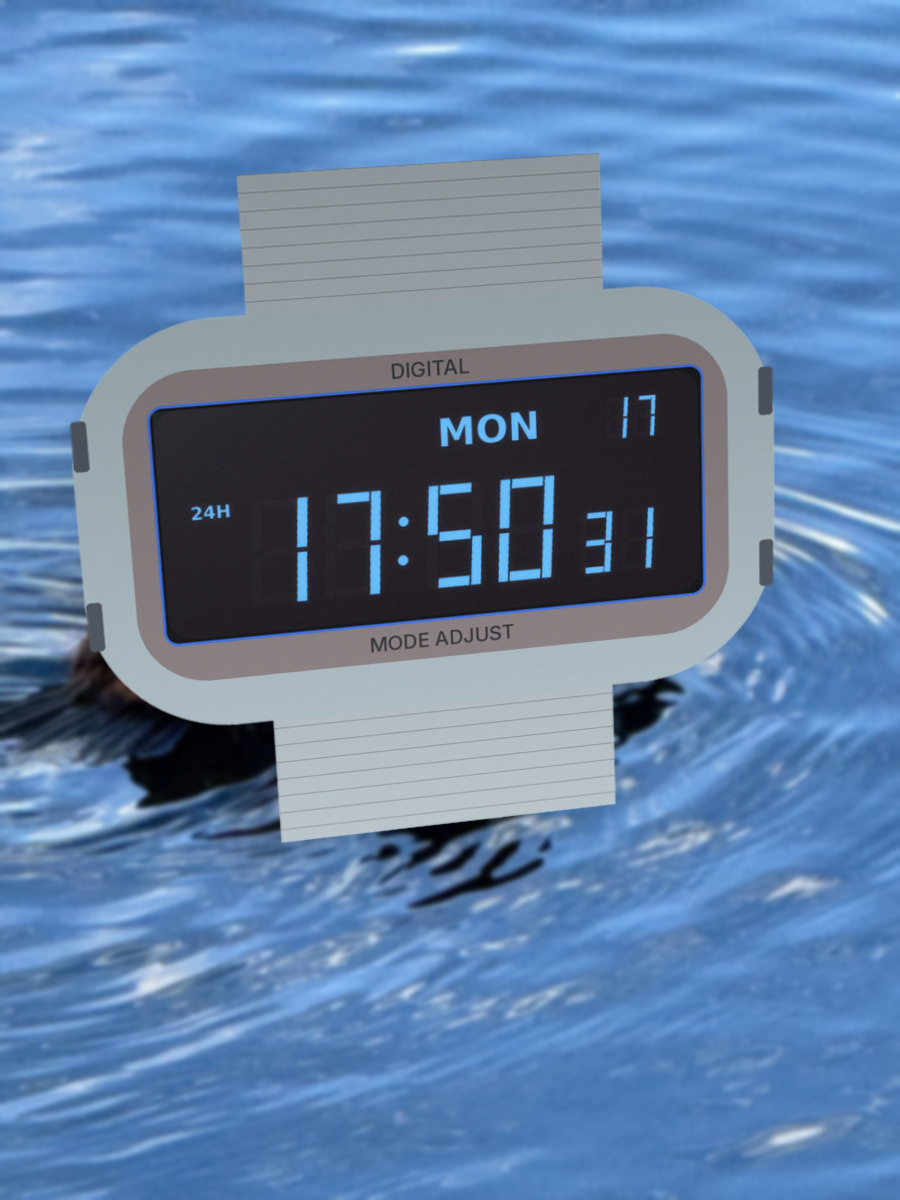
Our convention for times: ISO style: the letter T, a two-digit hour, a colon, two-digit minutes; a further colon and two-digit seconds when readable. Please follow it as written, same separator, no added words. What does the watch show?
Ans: T17:50:31
